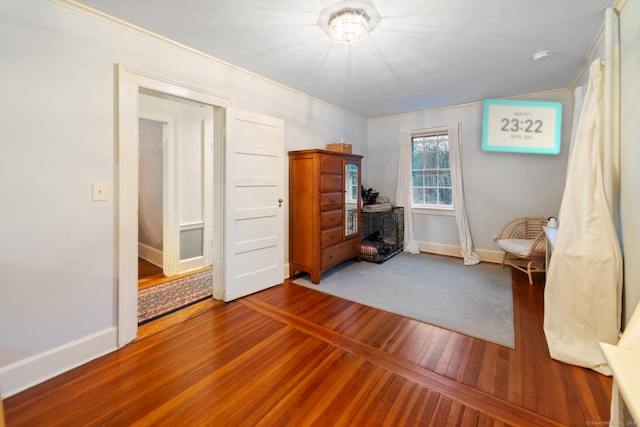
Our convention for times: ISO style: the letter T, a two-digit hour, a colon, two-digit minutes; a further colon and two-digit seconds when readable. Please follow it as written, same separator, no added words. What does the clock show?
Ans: T23:22
